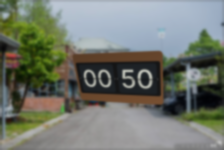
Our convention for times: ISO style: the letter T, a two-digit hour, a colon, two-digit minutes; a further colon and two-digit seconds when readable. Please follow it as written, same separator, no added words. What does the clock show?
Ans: T00:50
